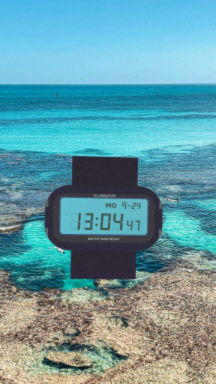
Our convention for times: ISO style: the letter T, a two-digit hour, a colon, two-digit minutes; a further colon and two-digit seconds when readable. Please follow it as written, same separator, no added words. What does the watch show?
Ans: T13:04:47
